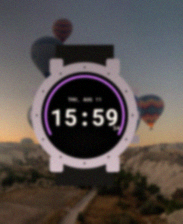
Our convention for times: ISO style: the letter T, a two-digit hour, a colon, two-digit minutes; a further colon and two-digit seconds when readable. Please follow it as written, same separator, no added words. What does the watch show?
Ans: T15:59
